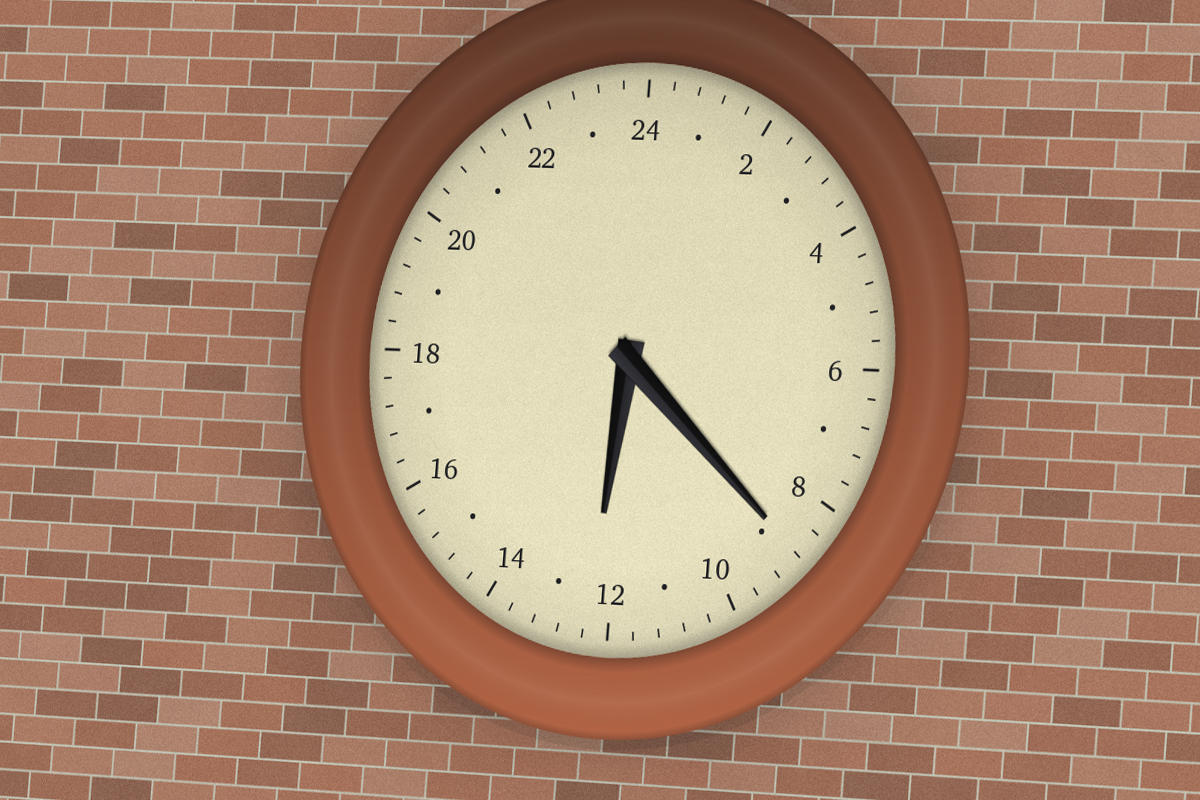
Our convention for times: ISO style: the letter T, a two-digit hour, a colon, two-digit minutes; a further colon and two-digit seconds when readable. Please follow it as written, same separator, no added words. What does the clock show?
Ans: T12:22
